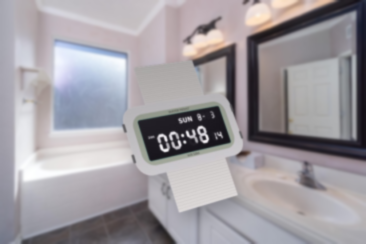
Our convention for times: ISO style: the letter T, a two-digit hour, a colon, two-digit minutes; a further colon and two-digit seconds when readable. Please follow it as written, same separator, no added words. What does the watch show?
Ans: T00:48
